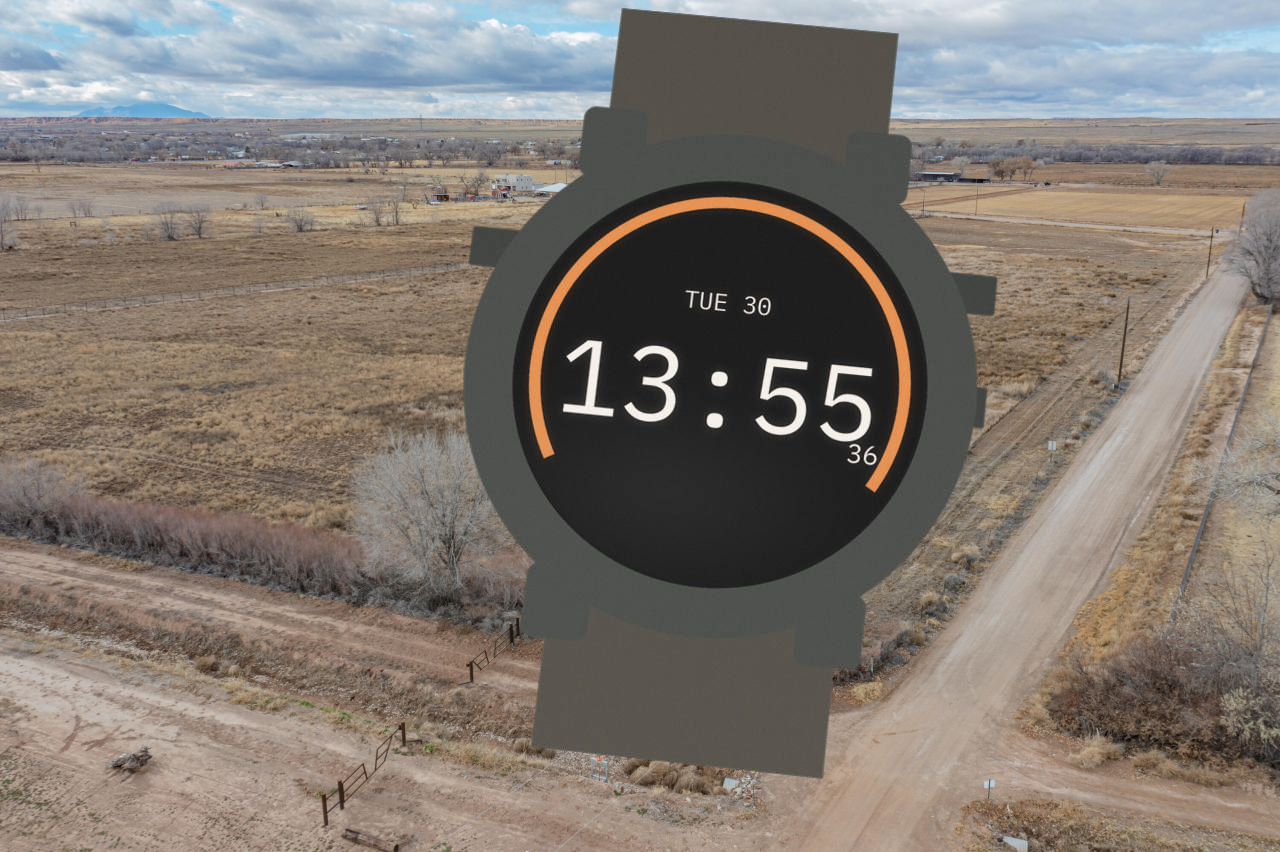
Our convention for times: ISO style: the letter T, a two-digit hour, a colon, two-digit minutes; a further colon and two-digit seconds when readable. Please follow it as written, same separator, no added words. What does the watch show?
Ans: T13:55:36
